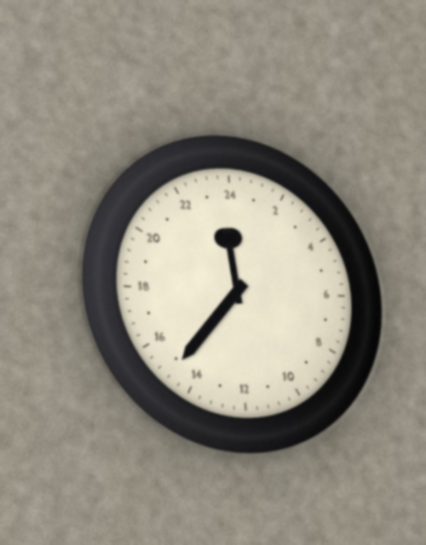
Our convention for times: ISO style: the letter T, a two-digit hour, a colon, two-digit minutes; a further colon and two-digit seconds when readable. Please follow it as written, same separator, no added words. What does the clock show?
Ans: T23:37
